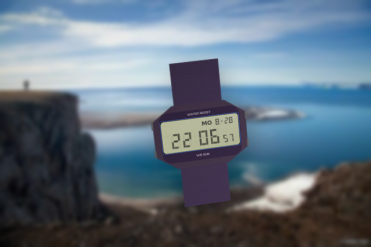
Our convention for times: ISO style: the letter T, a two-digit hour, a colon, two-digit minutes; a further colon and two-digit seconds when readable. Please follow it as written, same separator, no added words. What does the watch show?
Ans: T22:06:57
